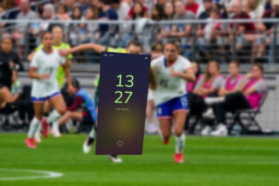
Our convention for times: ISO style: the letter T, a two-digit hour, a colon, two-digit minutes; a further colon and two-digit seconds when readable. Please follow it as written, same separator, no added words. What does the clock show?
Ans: T13:27
